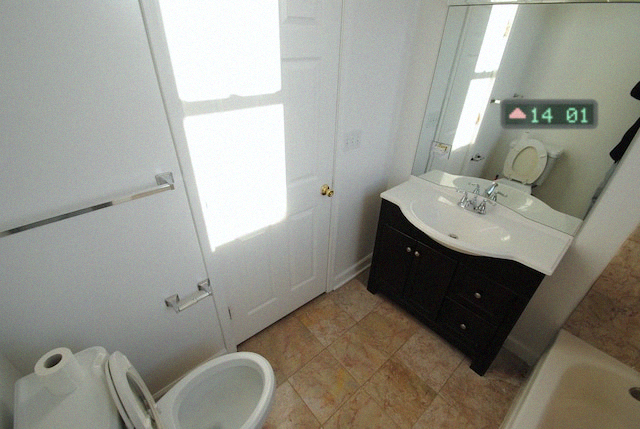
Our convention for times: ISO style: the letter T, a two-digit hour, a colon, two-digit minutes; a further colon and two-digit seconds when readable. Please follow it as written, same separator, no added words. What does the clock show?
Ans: T14:01
